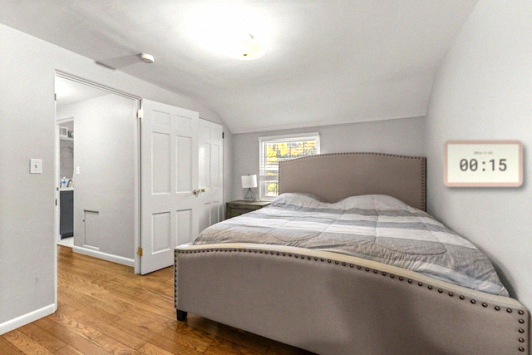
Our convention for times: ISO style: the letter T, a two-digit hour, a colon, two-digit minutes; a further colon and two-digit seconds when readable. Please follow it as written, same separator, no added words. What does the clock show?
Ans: T00:15
